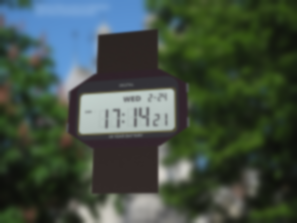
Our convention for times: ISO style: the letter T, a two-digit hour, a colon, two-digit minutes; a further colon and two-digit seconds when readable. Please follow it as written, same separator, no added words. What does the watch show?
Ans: T17:14:21
